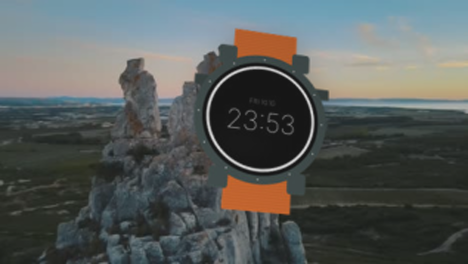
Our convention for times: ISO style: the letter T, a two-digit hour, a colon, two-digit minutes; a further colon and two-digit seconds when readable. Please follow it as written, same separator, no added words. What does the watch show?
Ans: T23:53
